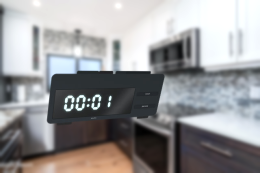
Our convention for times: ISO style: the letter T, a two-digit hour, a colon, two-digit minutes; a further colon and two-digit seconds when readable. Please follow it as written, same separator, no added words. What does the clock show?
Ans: T00:01
